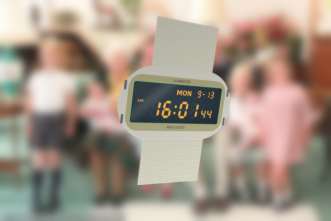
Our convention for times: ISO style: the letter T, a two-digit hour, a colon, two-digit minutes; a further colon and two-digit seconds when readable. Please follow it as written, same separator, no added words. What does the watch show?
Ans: T16:01:44
